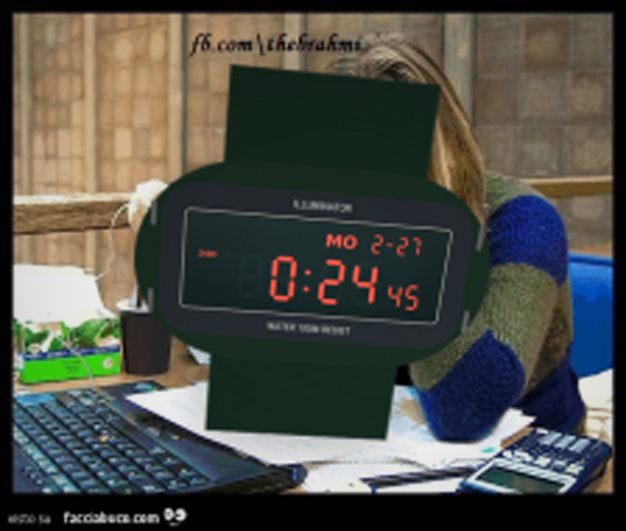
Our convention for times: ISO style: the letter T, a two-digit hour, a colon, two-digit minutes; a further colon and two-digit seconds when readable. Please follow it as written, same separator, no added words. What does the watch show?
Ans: T00:24:45
